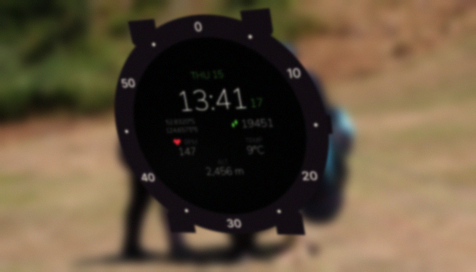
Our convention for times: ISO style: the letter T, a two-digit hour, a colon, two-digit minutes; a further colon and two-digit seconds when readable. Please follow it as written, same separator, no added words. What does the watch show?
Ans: T13:41:17
